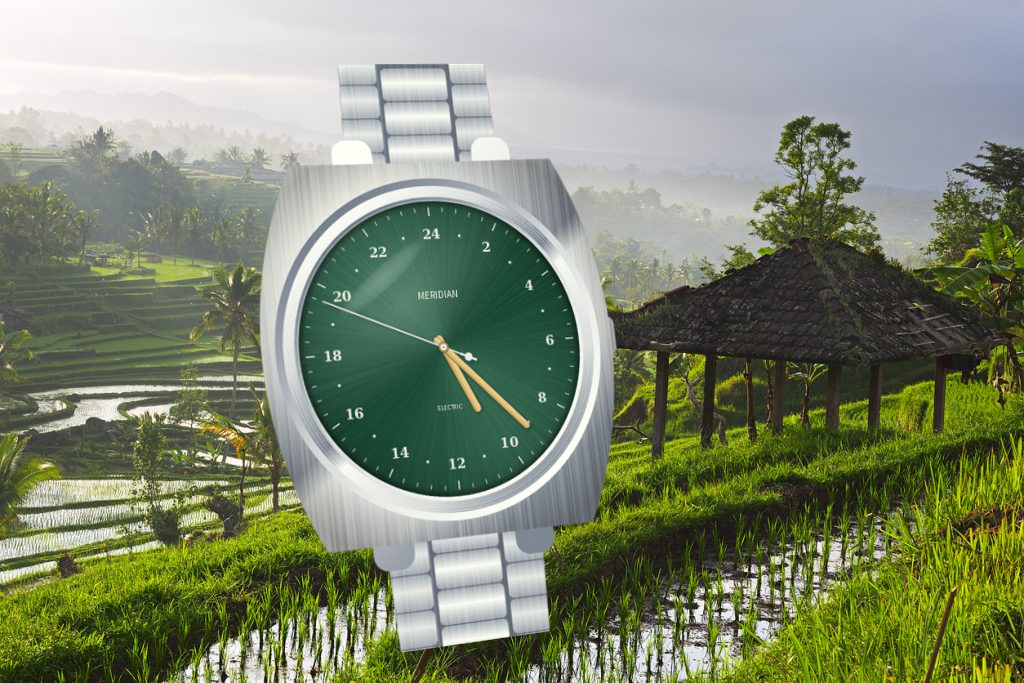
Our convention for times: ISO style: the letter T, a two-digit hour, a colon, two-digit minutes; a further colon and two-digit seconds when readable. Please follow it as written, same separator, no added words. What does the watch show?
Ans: T10:22:49
